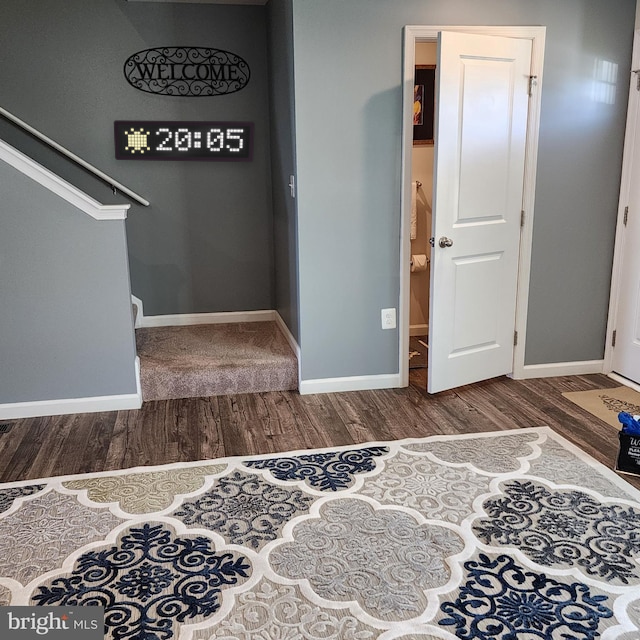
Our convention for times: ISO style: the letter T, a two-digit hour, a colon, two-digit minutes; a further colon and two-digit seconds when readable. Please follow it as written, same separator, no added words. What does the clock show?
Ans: T20:05
